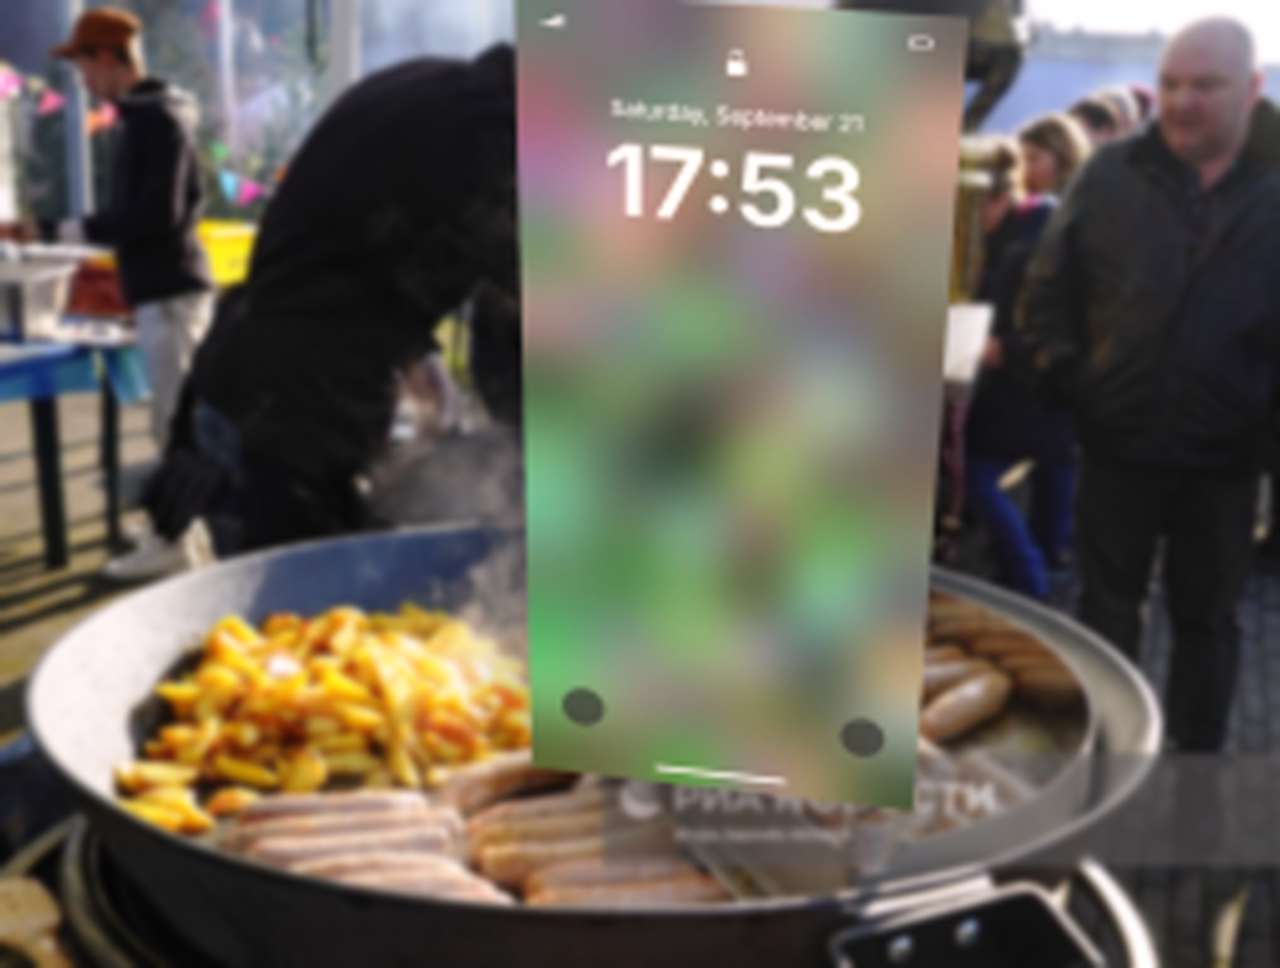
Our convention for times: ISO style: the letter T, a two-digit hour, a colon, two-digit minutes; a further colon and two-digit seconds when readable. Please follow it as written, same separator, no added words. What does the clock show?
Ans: T17:53
